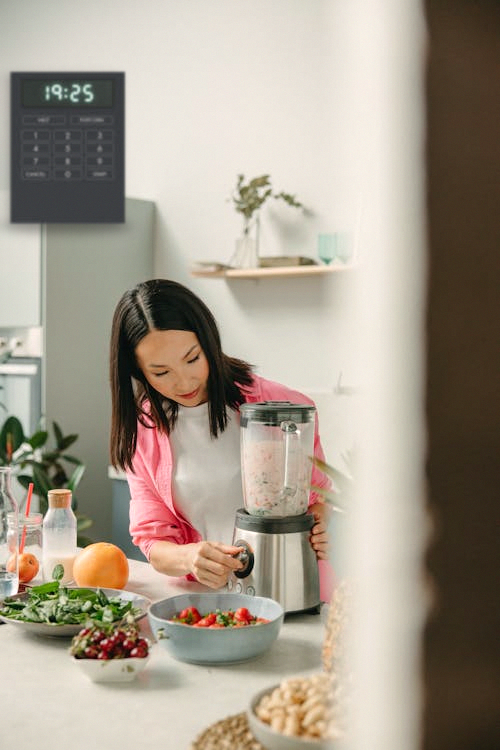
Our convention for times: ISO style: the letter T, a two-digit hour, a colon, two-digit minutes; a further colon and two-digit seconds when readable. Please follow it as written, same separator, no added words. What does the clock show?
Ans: T19:25
